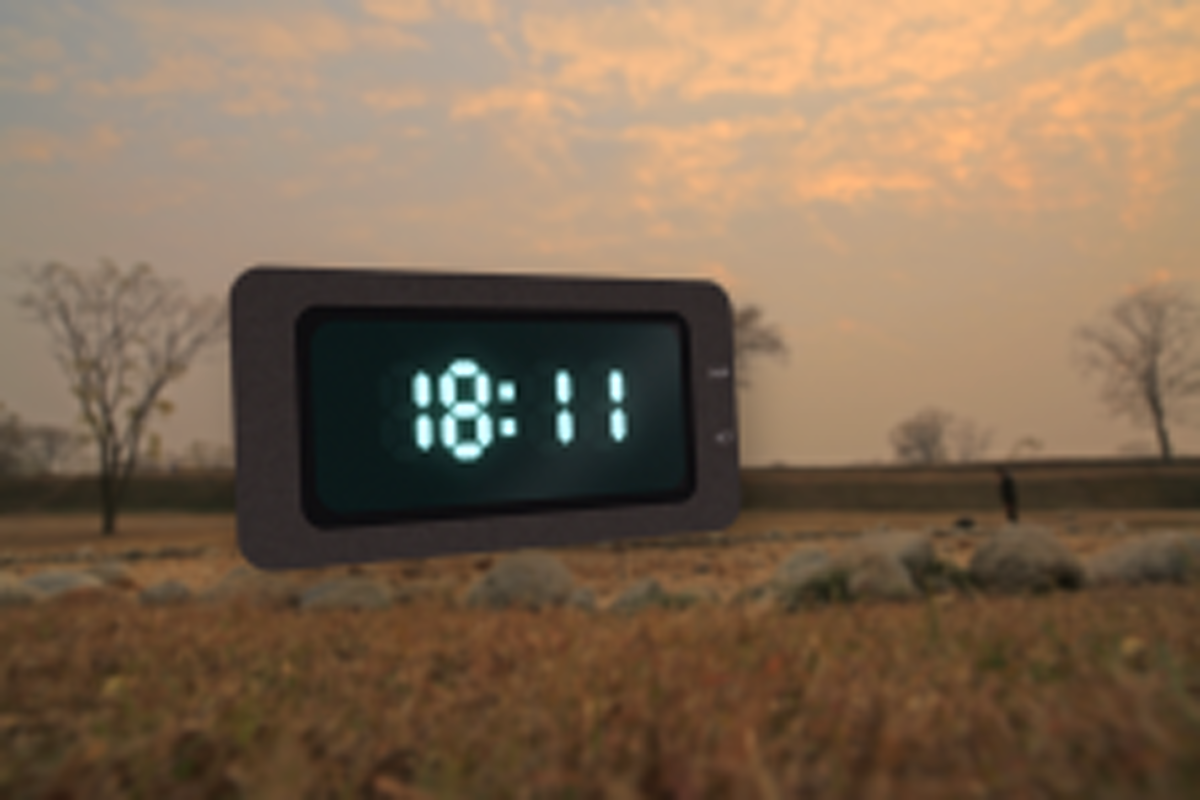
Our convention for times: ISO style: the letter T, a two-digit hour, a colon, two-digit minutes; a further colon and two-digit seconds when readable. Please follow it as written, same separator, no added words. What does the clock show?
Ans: T18:11
